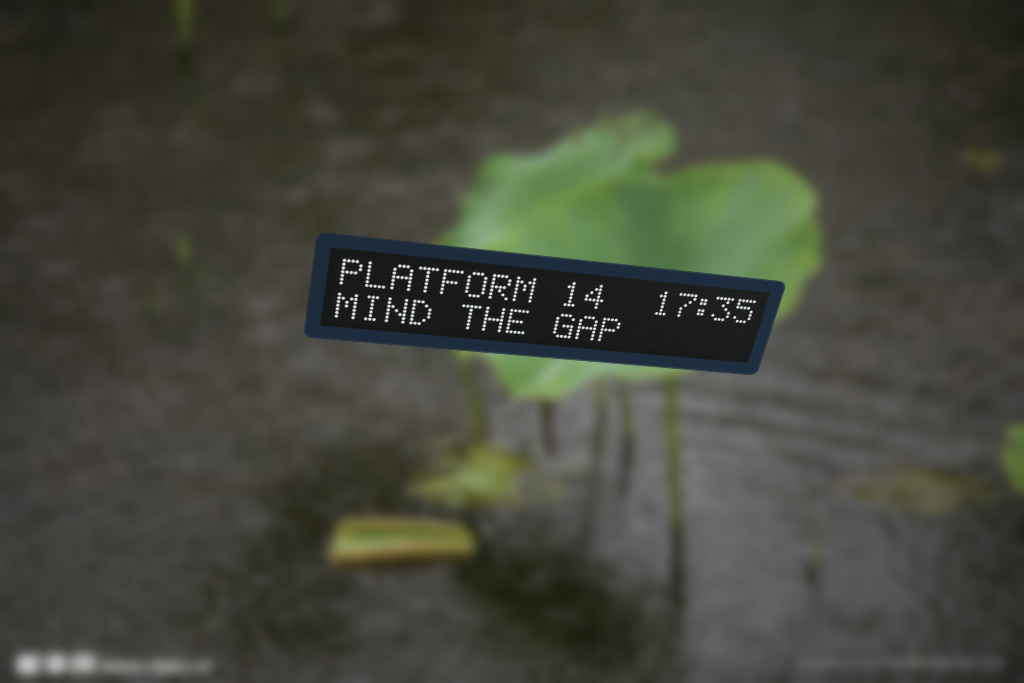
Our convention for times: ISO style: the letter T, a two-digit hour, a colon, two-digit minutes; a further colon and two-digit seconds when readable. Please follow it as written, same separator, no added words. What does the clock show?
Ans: T17:35
